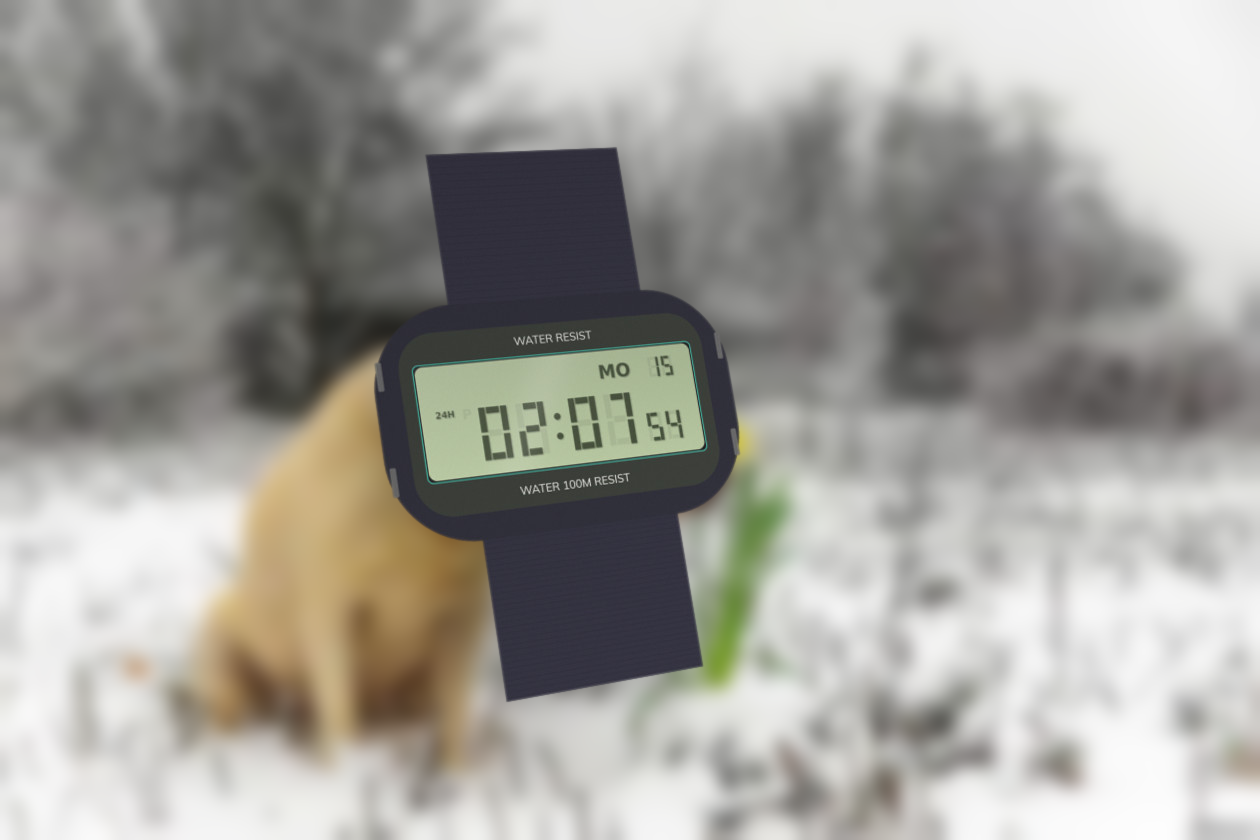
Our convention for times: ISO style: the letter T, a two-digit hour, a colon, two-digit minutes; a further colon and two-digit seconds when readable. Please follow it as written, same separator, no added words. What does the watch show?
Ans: T02:07:54
